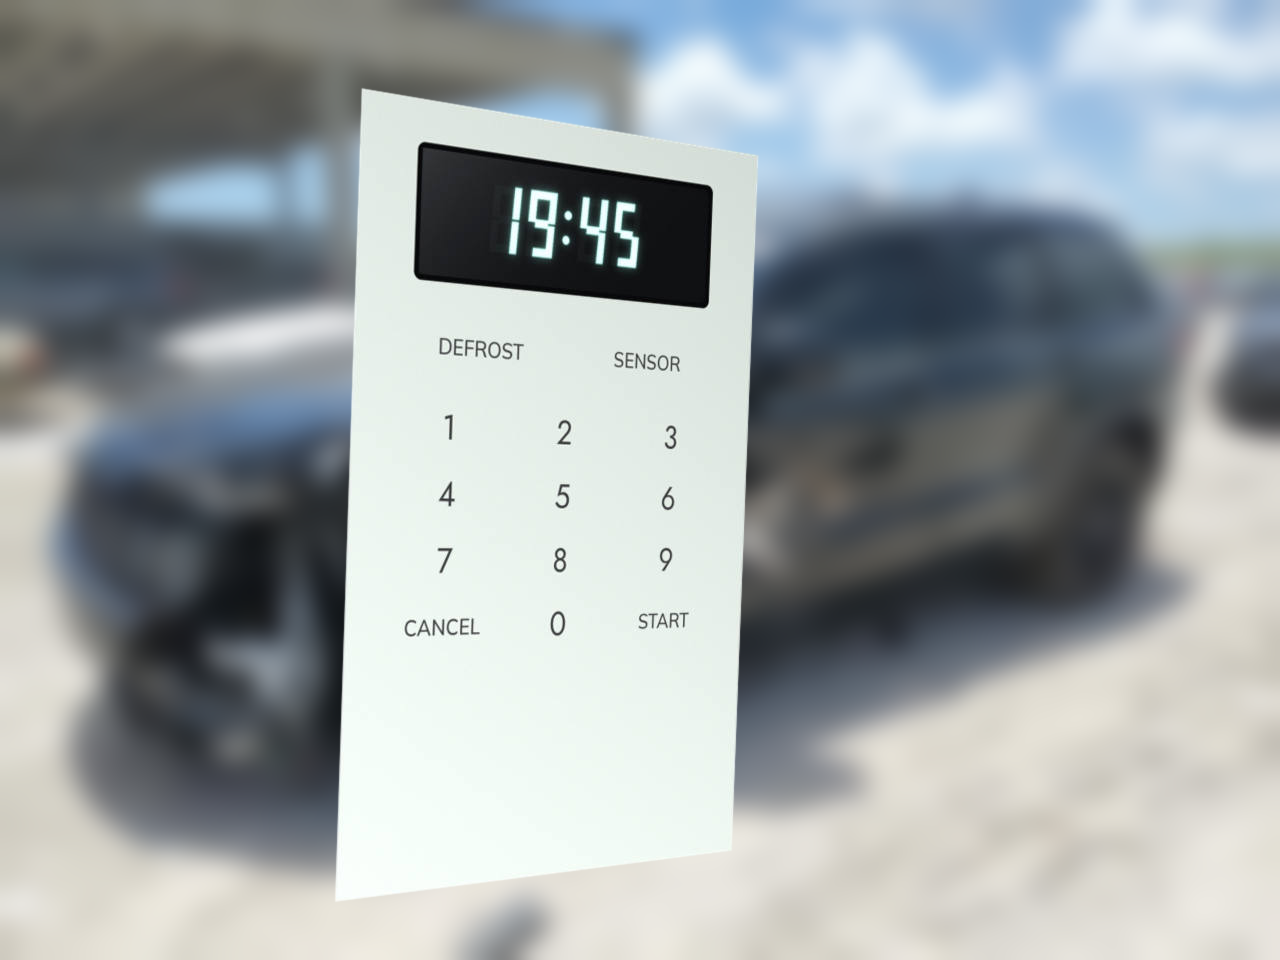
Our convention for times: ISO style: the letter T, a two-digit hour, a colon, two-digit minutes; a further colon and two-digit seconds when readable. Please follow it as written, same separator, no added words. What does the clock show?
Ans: T19:45
